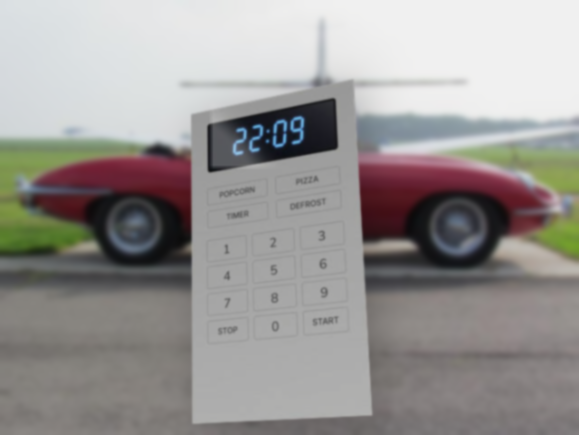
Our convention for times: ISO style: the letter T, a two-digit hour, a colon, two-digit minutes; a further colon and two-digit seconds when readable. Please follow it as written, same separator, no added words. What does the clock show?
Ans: T22:09
